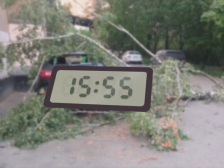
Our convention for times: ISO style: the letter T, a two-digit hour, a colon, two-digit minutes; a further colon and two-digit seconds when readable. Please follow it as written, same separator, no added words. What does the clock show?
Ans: T15:55
